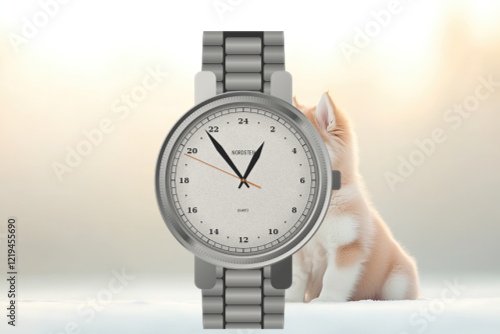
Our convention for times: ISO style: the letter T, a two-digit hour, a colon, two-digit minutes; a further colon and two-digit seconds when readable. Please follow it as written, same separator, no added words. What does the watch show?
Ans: T01:53:49
